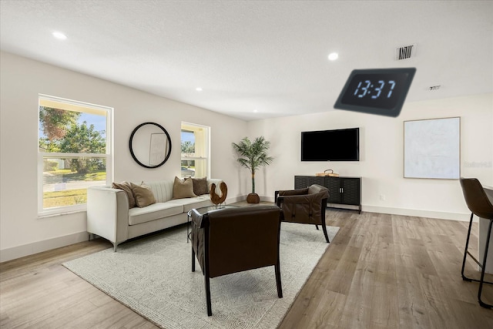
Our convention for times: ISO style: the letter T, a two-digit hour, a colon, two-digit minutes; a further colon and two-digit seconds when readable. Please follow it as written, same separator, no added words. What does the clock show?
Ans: T13:37
